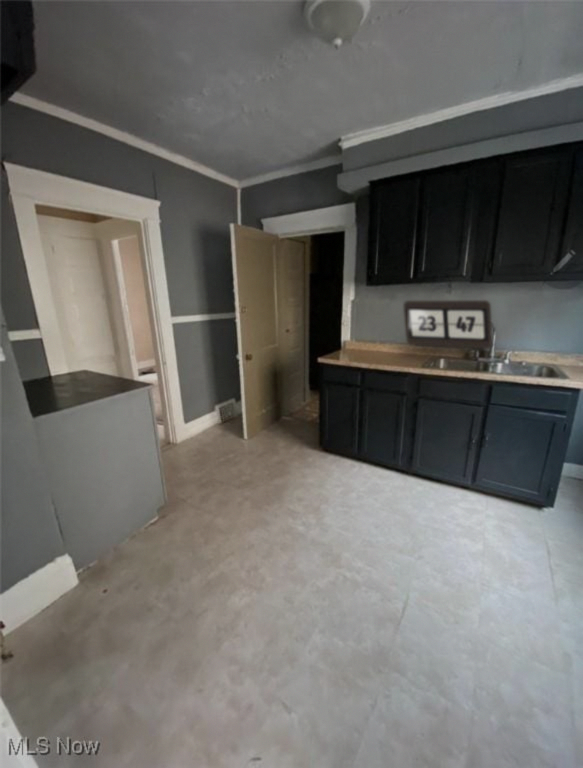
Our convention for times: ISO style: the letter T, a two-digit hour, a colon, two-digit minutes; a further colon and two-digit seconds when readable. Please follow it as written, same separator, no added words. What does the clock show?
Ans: T23:47
